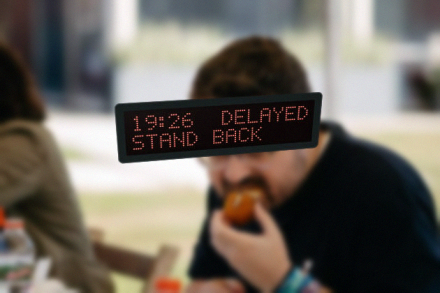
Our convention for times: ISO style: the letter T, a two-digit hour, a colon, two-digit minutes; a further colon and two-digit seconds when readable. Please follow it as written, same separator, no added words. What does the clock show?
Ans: T19:26
